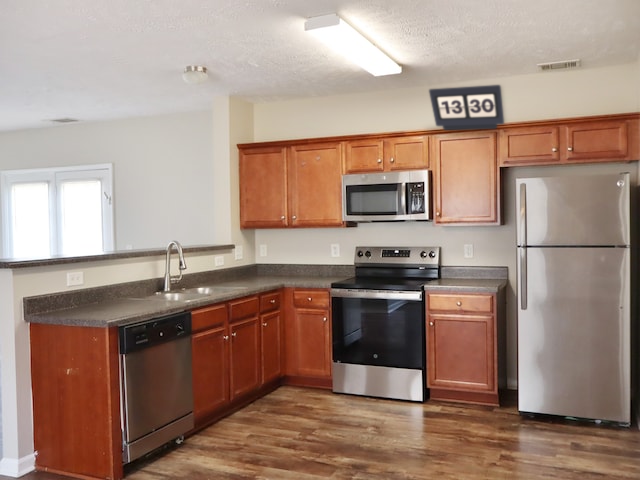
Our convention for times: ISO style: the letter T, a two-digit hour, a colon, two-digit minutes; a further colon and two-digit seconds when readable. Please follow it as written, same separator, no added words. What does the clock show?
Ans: T13:30
